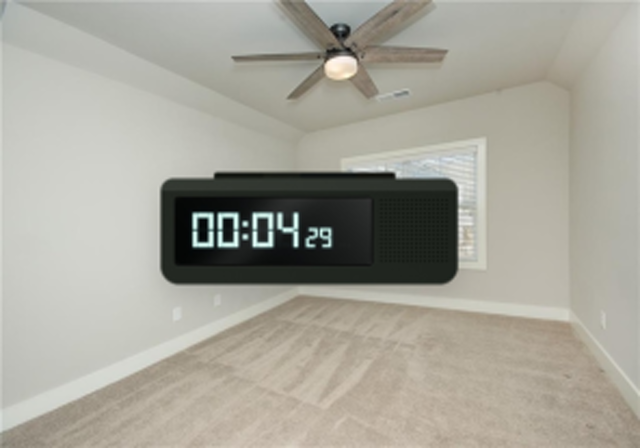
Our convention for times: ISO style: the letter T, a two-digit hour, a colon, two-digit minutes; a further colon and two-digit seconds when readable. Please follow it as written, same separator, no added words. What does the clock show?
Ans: T00:04:29
